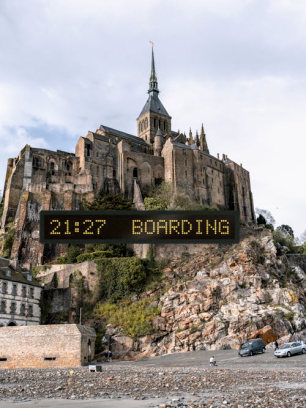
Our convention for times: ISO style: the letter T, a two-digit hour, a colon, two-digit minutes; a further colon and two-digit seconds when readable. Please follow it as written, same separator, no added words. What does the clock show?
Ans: T21:27
